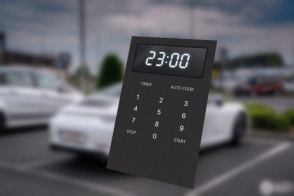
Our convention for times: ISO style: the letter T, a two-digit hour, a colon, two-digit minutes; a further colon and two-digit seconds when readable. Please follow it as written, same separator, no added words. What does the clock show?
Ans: T23:00
